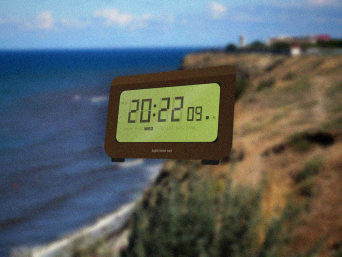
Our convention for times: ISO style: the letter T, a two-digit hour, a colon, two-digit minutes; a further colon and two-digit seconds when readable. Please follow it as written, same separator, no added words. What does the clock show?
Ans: T20:22:09
